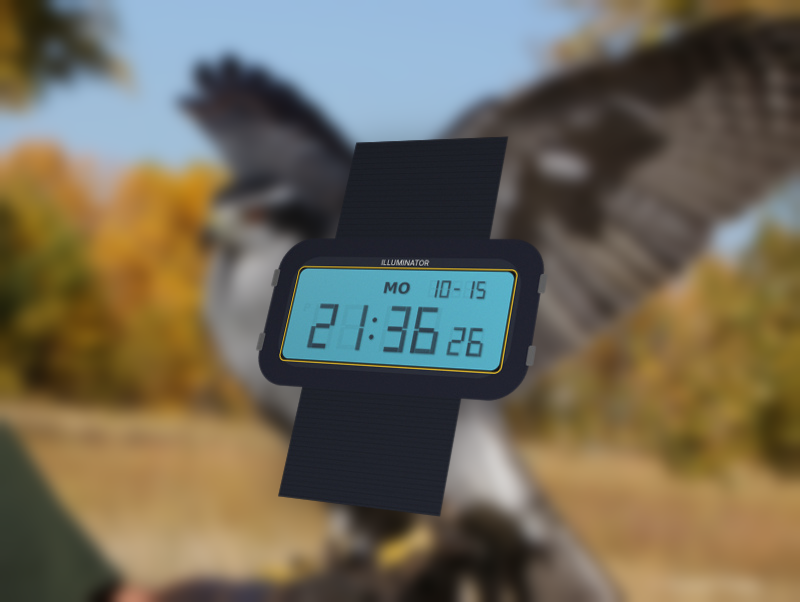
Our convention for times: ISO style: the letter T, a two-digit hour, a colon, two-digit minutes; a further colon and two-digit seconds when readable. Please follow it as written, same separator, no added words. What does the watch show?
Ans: T21:36:26
